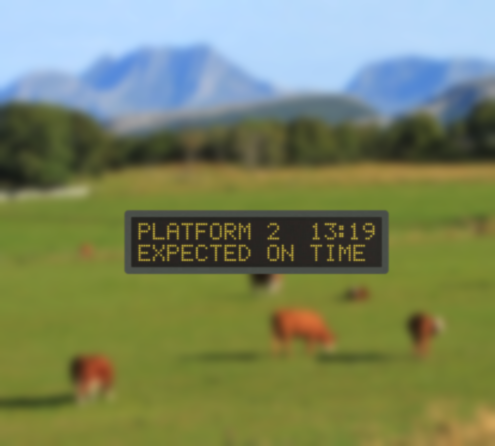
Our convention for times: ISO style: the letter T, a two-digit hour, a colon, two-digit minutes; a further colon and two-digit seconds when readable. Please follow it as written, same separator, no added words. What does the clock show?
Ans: T13:19
